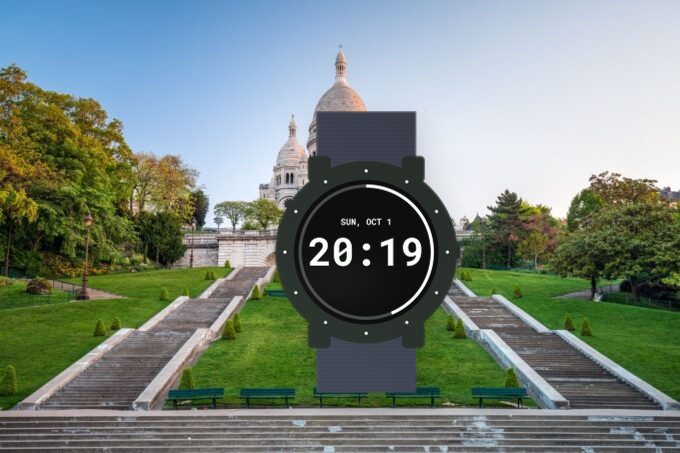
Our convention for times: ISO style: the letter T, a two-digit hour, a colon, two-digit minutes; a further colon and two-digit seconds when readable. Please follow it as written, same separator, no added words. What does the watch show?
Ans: T20:19
